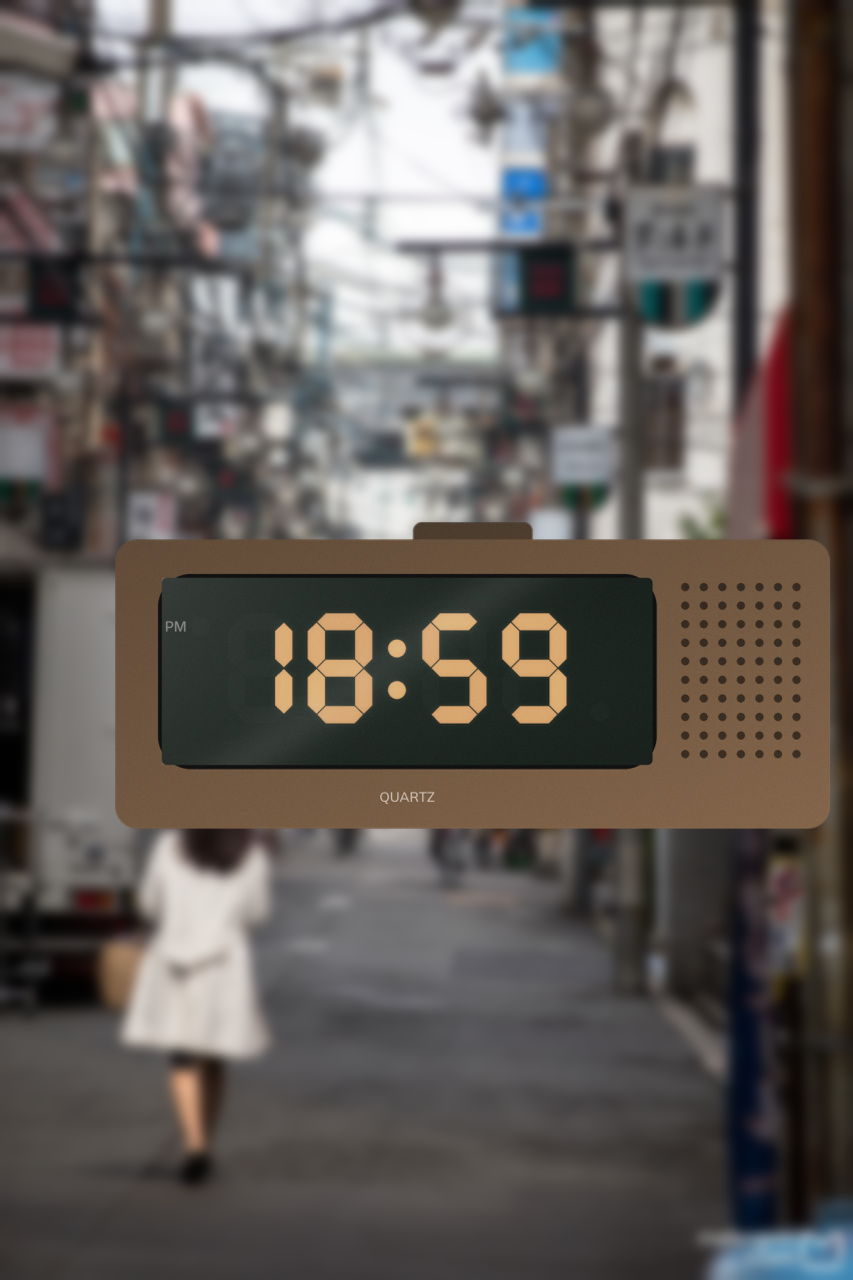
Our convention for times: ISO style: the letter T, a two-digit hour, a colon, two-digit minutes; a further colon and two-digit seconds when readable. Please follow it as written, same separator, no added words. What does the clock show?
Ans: T18:59
